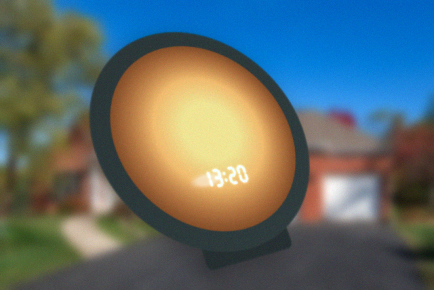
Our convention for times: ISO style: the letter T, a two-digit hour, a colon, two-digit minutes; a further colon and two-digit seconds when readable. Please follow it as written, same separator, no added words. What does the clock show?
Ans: T13:20
